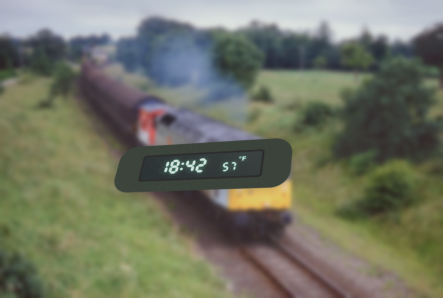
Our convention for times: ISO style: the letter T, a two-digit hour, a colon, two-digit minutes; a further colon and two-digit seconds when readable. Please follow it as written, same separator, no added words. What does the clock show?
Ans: T18:42
